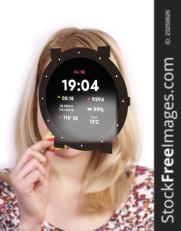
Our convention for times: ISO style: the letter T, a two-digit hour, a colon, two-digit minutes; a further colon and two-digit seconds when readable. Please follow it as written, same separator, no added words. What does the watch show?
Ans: T19:04
